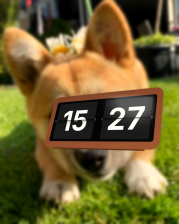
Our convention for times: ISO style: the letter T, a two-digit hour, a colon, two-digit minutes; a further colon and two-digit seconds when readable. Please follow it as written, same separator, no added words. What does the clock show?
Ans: T15:27
